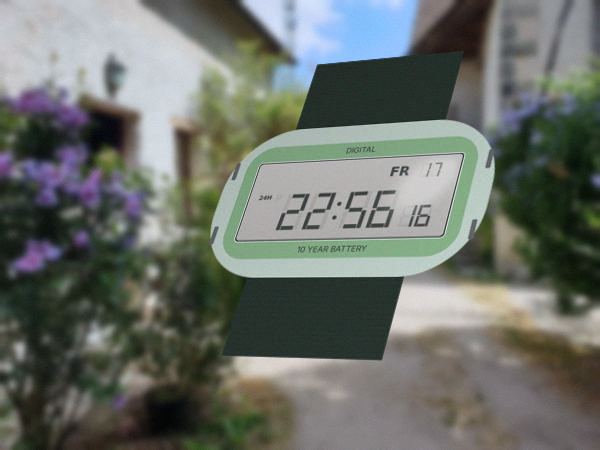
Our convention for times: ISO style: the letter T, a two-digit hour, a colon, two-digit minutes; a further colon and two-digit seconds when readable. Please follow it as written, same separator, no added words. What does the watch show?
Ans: T22:56:16
